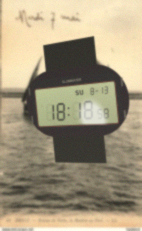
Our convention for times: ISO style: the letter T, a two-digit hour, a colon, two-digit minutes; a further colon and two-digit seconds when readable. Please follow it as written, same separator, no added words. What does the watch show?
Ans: T18:18
